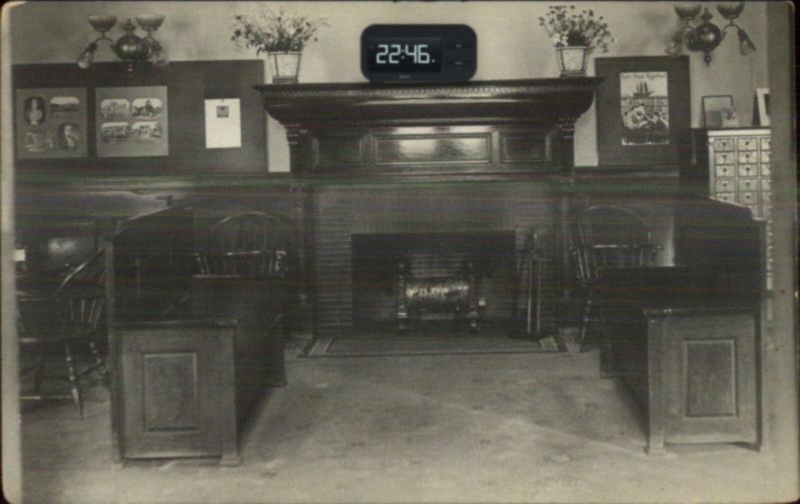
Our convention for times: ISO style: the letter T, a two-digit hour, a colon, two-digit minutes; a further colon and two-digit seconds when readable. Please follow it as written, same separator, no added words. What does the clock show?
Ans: T22:46
